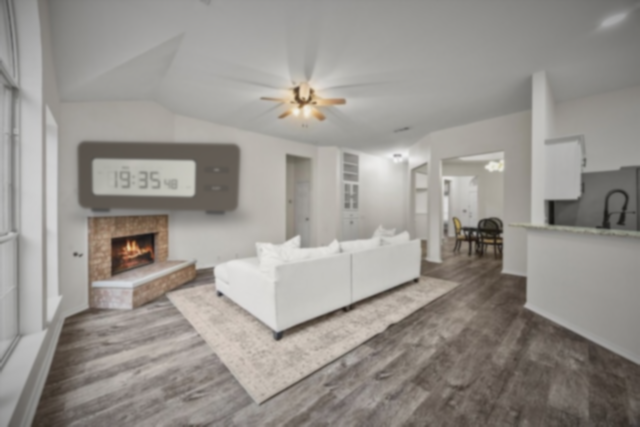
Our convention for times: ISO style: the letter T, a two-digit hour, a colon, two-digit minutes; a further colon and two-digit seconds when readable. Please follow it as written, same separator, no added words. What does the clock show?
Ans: T19:35
